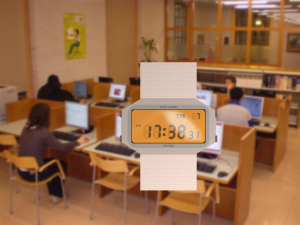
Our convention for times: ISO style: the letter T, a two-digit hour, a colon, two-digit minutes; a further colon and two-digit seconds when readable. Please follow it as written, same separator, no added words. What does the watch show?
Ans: T17:38:31
